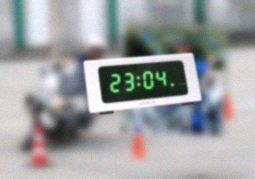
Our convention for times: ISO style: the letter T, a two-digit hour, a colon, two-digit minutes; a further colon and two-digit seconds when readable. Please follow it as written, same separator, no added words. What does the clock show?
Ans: T23:04
